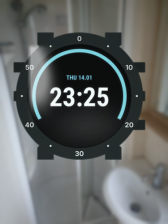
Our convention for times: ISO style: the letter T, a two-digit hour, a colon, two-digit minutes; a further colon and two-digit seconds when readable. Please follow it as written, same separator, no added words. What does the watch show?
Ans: T23:25
